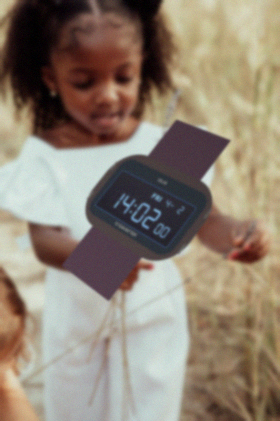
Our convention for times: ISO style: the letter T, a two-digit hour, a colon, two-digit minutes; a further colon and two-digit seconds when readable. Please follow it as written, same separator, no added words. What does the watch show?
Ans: T14:02
